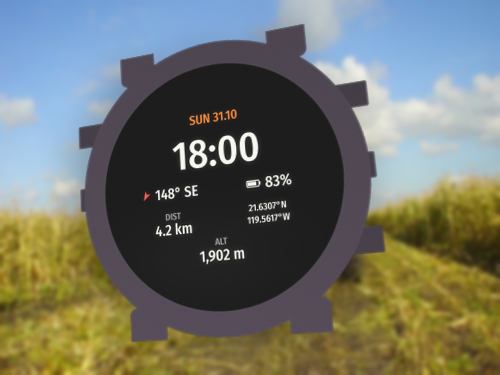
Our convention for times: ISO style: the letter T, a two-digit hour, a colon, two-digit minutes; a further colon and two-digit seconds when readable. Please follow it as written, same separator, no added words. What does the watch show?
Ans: T18:00
